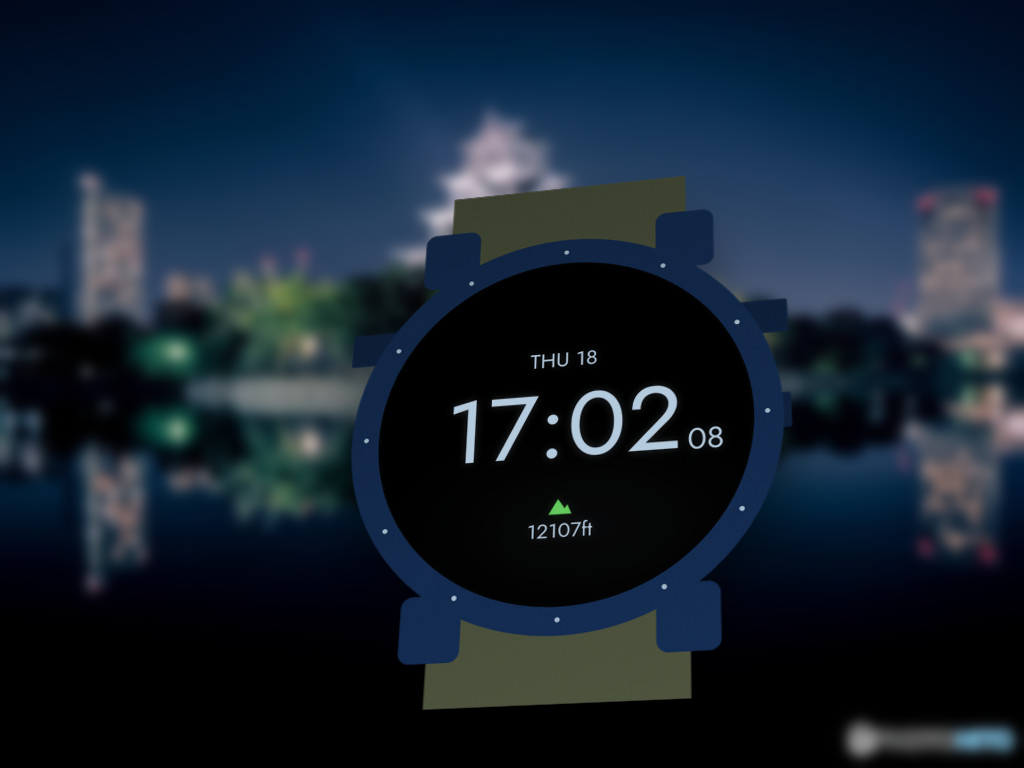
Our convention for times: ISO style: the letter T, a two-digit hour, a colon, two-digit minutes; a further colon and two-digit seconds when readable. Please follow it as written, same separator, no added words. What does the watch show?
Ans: T17:02:08
